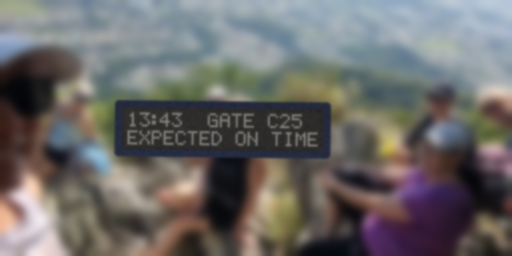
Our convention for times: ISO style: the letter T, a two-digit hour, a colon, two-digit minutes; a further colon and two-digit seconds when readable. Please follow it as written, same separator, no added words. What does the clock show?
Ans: T13:43
